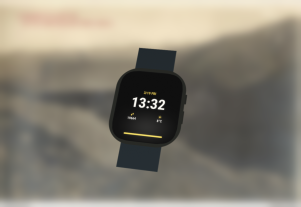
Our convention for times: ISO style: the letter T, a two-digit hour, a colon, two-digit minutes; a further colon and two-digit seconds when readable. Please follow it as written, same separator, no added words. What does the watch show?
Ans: T13:32
